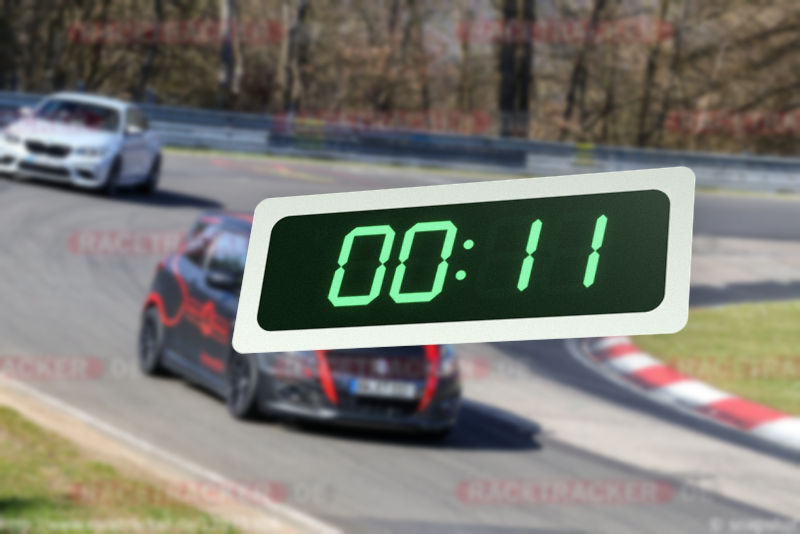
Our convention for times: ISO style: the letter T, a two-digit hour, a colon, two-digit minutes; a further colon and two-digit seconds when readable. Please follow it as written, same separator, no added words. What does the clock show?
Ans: T00:11
